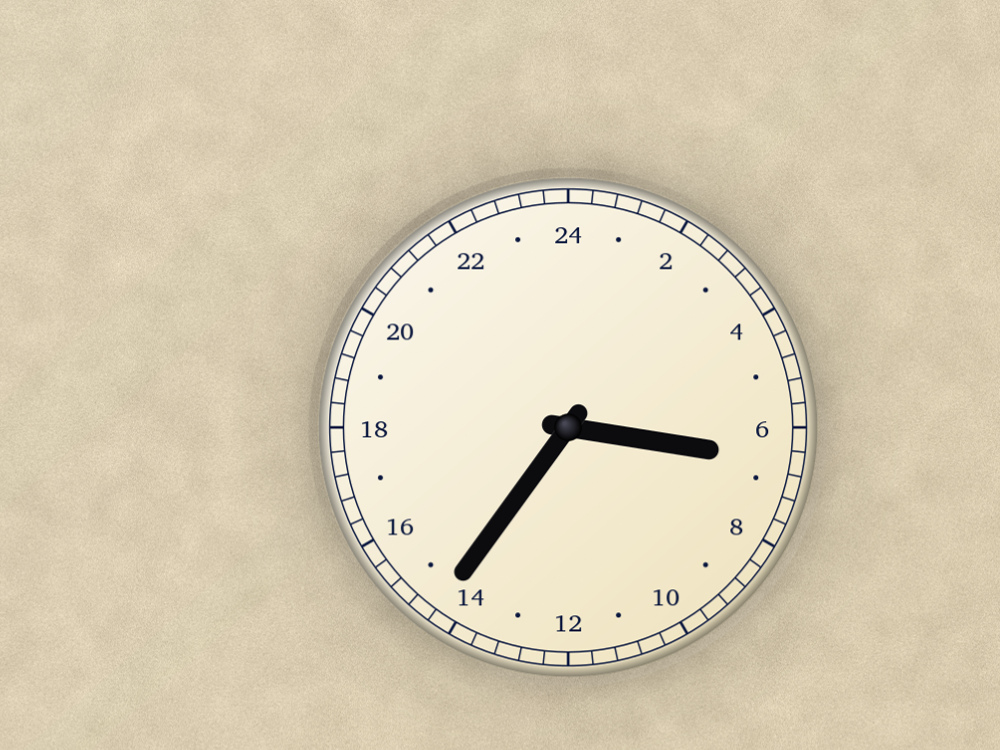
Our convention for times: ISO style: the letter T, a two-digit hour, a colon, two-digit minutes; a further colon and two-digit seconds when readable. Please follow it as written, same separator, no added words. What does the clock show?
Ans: T06:36
